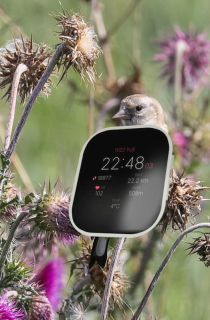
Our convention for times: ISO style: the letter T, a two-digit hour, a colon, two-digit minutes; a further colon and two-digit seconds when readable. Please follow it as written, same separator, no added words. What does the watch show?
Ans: T22:48
